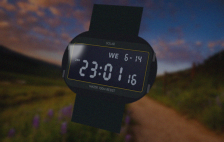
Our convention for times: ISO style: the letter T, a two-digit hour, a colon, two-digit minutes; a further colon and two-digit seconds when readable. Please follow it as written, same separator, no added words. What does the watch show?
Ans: T23:01:16
